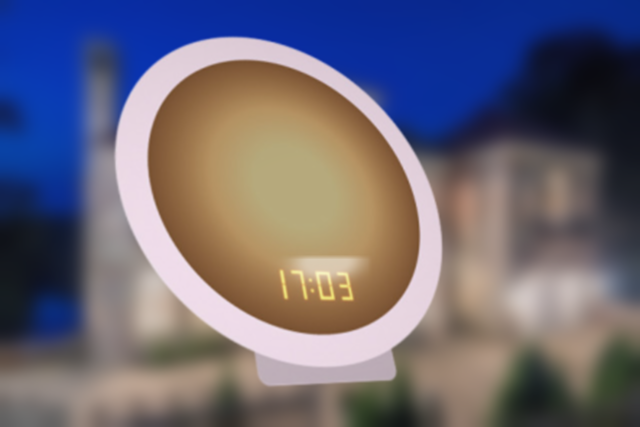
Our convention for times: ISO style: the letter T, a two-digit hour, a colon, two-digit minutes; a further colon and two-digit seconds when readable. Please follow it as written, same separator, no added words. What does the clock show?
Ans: T17:03
